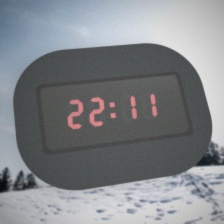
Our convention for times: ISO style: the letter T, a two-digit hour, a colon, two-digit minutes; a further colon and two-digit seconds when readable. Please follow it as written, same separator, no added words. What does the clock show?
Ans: T22:11
